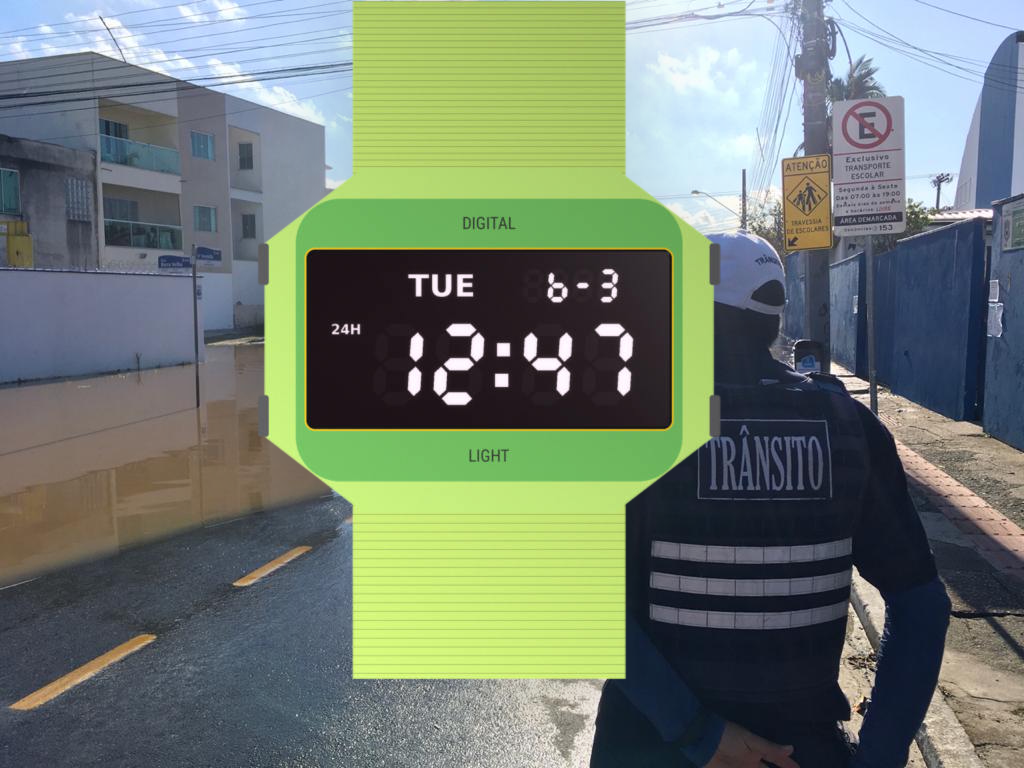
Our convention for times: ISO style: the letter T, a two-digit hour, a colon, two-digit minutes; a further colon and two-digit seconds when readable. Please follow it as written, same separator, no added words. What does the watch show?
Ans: T12:47
